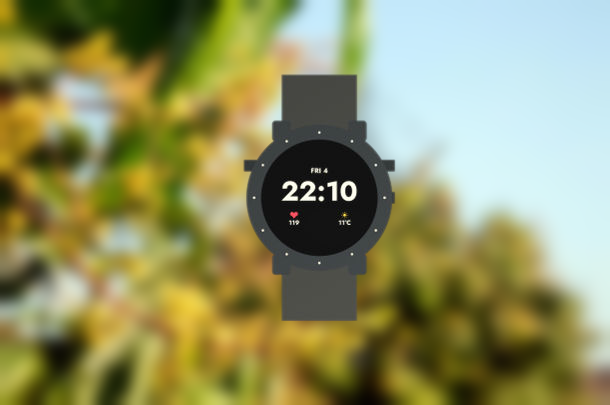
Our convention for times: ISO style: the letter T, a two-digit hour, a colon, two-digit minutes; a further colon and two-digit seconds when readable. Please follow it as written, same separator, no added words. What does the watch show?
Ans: T22:10
